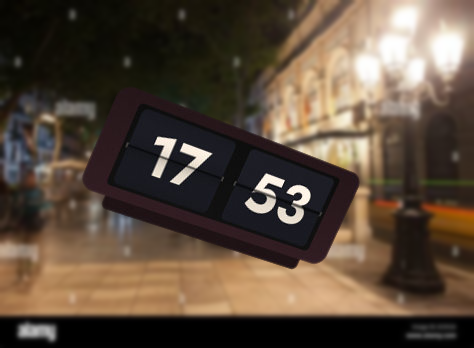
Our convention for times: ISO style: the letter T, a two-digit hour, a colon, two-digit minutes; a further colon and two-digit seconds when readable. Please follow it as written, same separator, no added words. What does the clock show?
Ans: T17:53
